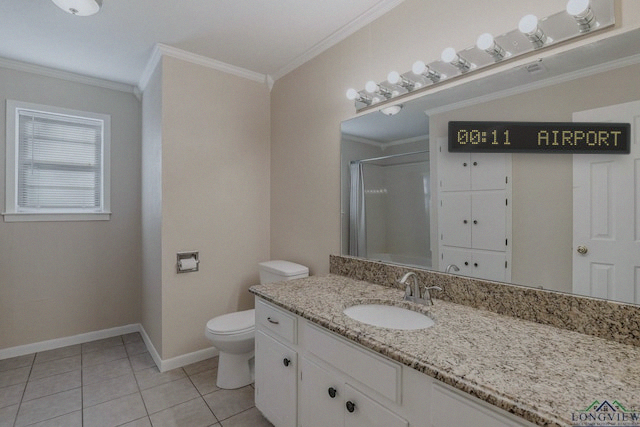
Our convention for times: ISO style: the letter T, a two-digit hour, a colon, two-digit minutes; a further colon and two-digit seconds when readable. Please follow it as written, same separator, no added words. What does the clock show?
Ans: T00:11
